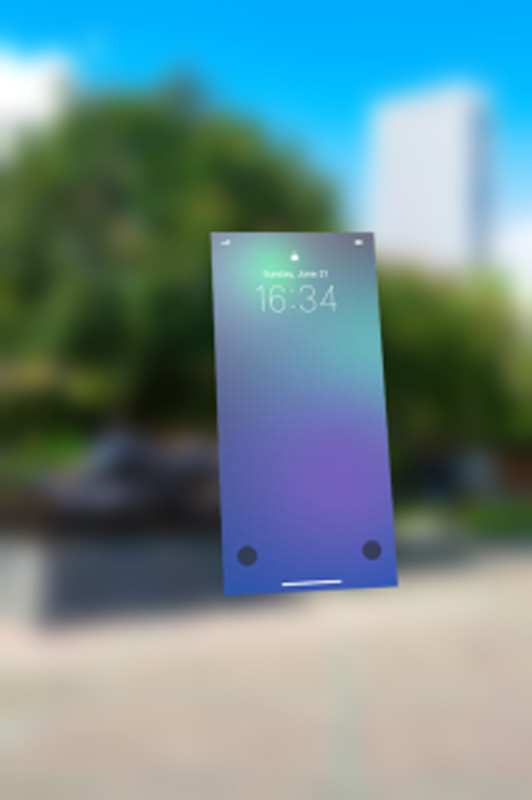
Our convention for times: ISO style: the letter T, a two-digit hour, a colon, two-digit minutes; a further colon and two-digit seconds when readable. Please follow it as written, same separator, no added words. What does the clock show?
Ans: T16:34
